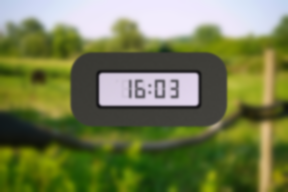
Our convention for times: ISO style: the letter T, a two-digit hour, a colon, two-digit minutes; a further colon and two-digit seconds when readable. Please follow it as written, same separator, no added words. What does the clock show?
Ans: T16:03
